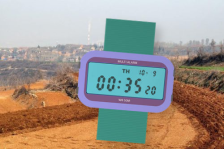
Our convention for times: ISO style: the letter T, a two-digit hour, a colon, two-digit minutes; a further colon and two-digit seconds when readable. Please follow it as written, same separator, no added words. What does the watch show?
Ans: T00:35:20
